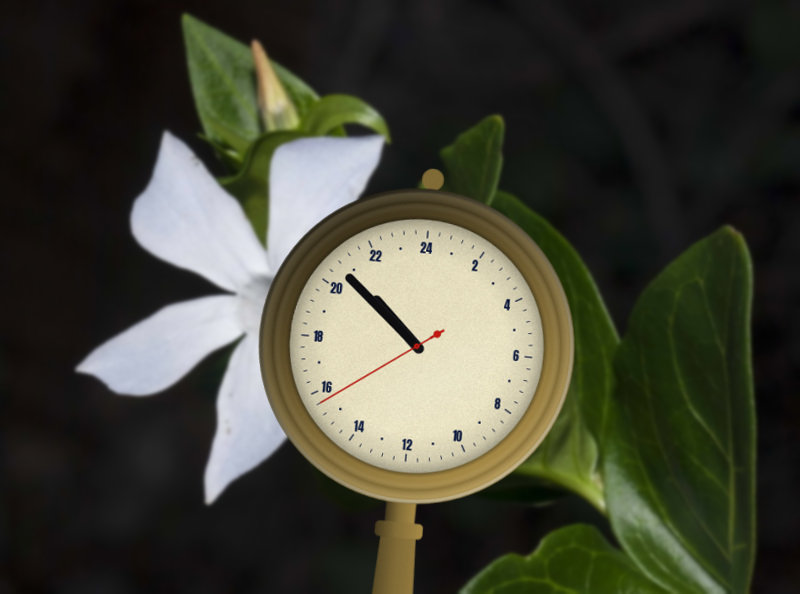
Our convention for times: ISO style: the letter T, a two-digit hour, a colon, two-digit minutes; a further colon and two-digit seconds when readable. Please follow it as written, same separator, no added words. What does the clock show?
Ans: T20:51:39
